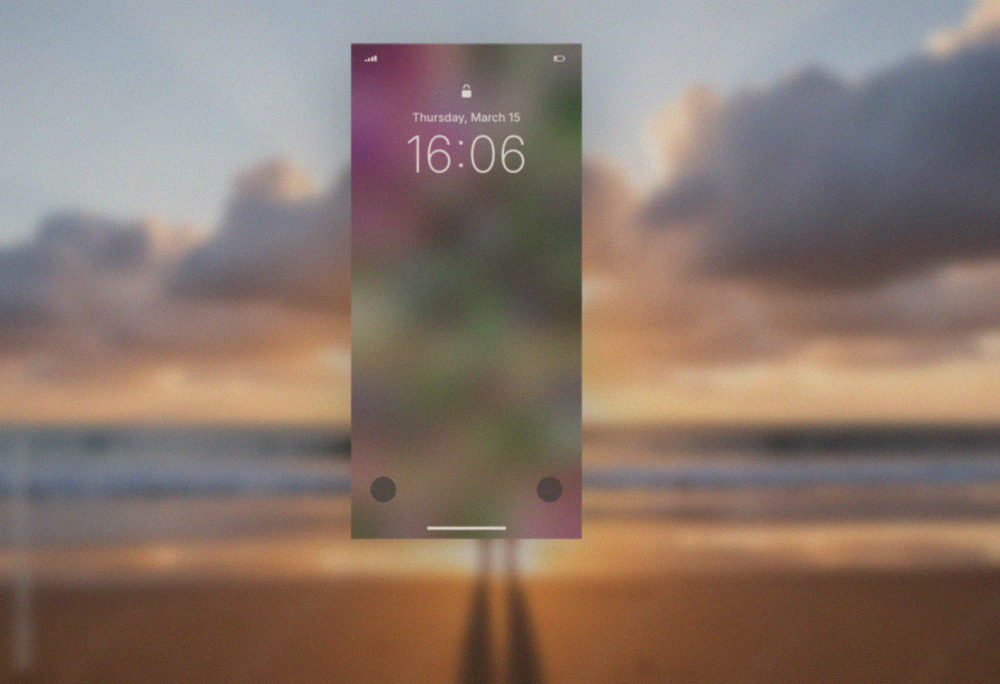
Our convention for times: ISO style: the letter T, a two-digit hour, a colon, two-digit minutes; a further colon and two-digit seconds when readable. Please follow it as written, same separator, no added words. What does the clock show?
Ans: T16:06
